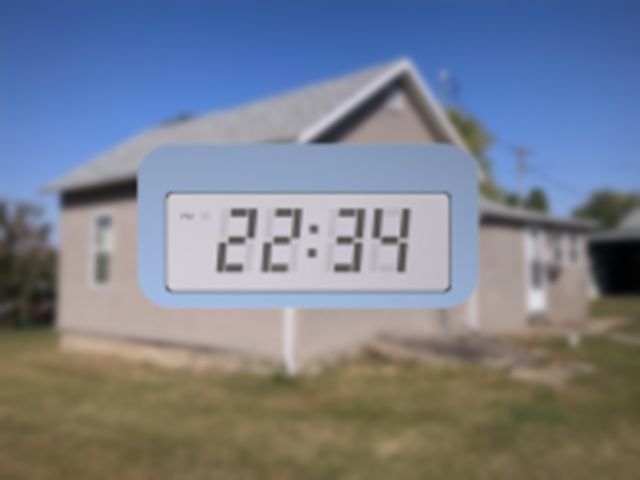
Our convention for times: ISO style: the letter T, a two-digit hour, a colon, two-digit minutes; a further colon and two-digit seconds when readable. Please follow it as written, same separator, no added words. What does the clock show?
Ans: T22:34
